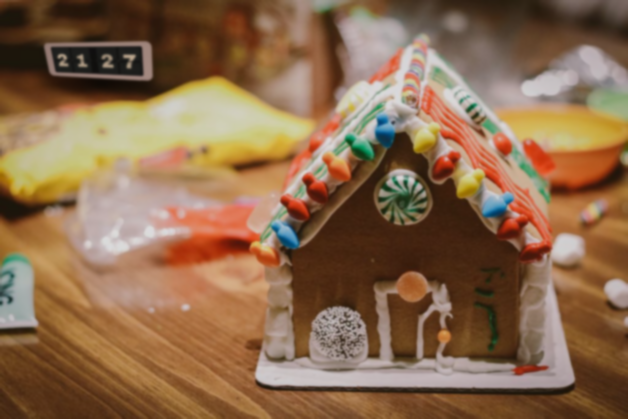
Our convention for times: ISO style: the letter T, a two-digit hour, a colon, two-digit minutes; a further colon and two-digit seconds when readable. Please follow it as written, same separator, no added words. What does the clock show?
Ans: T21:27
